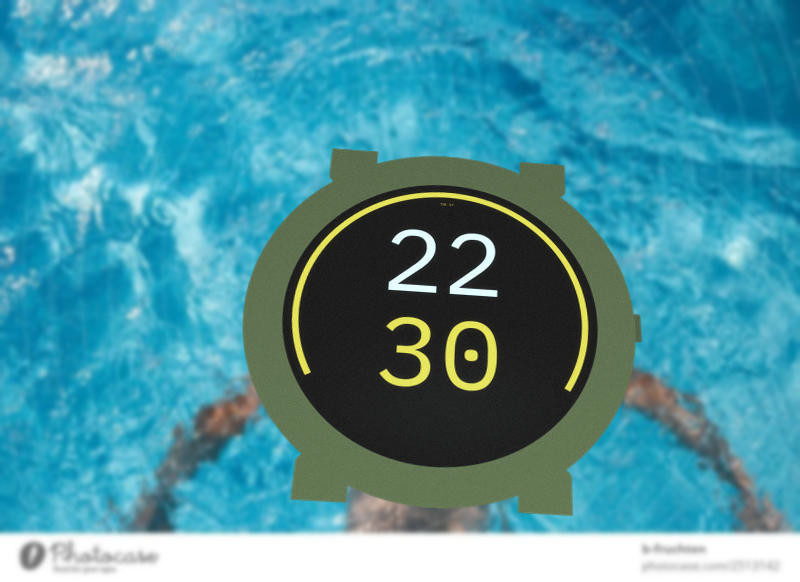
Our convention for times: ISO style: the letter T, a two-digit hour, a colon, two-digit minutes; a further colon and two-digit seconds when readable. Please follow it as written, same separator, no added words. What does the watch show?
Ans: T22:30
